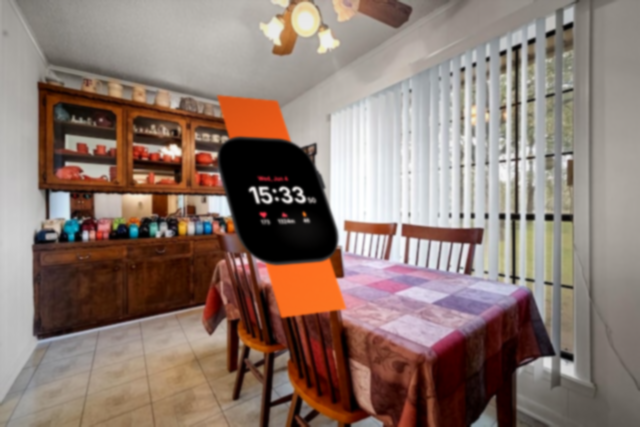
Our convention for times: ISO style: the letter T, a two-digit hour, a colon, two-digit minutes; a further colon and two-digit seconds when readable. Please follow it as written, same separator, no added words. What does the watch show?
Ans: T15:33
